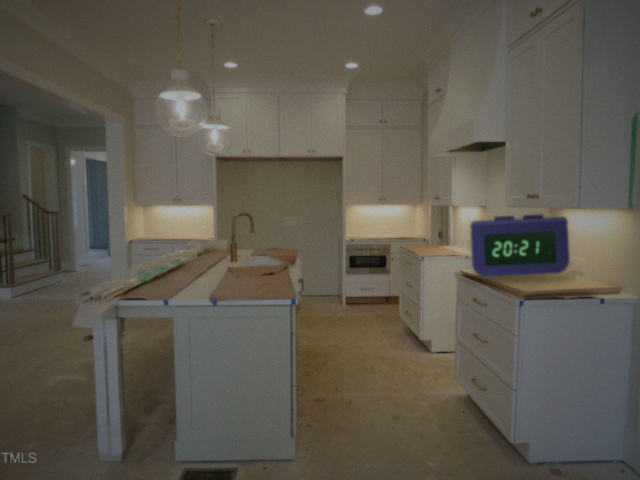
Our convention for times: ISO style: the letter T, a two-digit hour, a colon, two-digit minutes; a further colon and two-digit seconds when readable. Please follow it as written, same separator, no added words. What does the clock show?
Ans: T20:21
